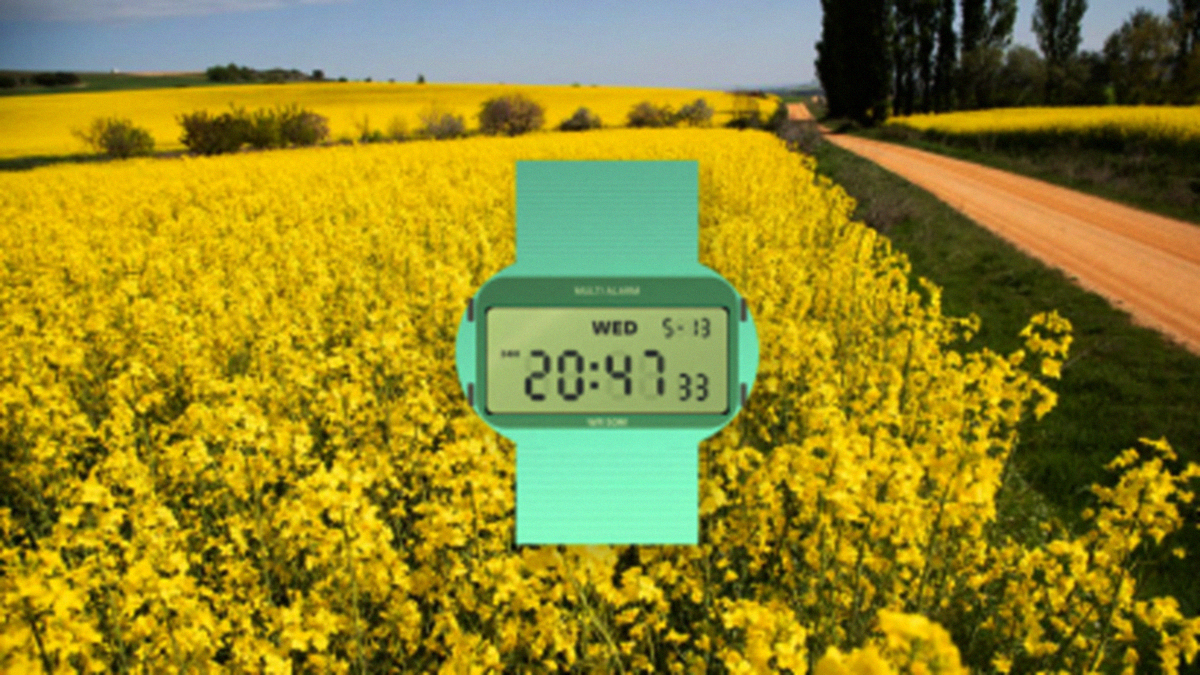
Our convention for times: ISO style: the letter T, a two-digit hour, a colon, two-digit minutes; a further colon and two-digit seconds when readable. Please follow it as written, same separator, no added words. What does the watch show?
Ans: T20:47:33
